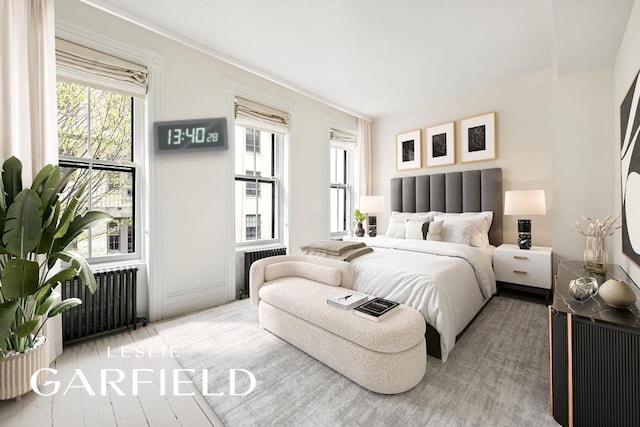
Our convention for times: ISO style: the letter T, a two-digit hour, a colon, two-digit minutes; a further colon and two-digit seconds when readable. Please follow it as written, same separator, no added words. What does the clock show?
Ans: T13:40
